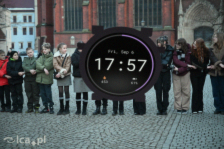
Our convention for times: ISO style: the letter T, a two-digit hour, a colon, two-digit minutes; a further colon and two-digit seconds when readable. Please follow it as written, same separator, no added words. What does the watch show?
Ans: T17:57
